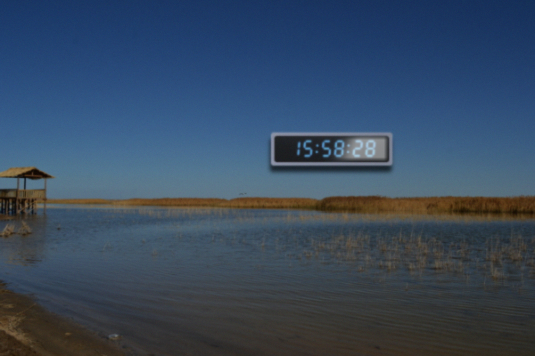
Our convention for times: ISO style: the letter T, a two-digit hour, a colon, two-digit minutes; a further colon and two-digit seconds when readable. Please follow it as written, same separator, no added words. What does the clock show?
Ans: T15:58:28
